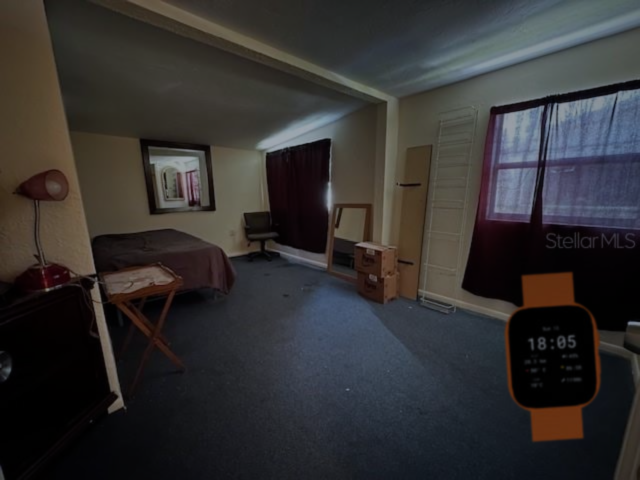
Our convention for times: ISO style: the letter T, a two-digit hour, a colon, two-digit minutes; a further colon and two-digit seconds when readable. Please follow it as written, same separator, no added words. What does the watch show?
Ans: T18:05
